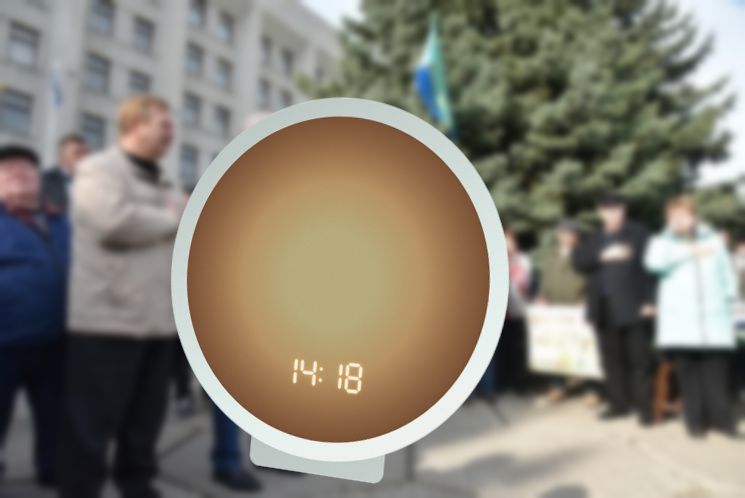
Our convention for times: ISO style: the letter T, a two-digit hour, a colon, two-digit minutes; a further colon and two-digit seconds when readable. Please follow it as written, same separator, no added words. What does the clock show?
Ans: T14:18
